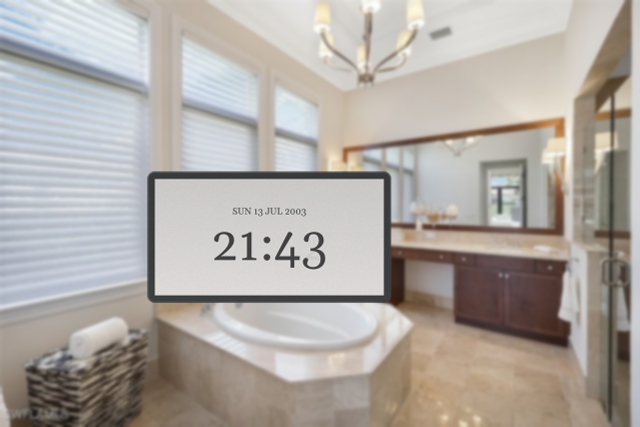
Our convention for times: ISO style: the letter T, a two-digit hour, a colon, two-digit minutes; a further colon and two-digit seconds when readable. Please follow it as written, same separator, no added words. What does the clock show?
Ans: T21:43
